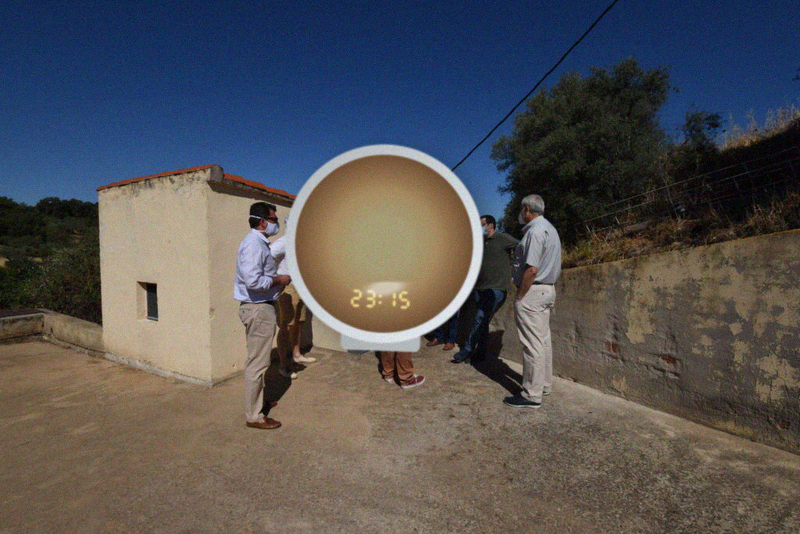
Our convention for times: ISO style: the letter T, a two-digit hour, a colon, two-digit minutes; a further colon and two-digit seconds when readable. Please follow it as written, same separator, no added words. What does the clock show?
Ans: T23:15
